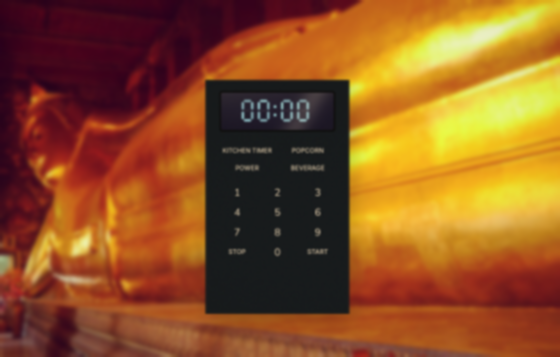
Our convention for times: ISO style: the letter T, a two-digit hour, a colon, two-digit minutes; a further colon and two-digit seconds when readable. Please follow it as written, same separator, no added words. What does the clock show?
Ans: T00:00
